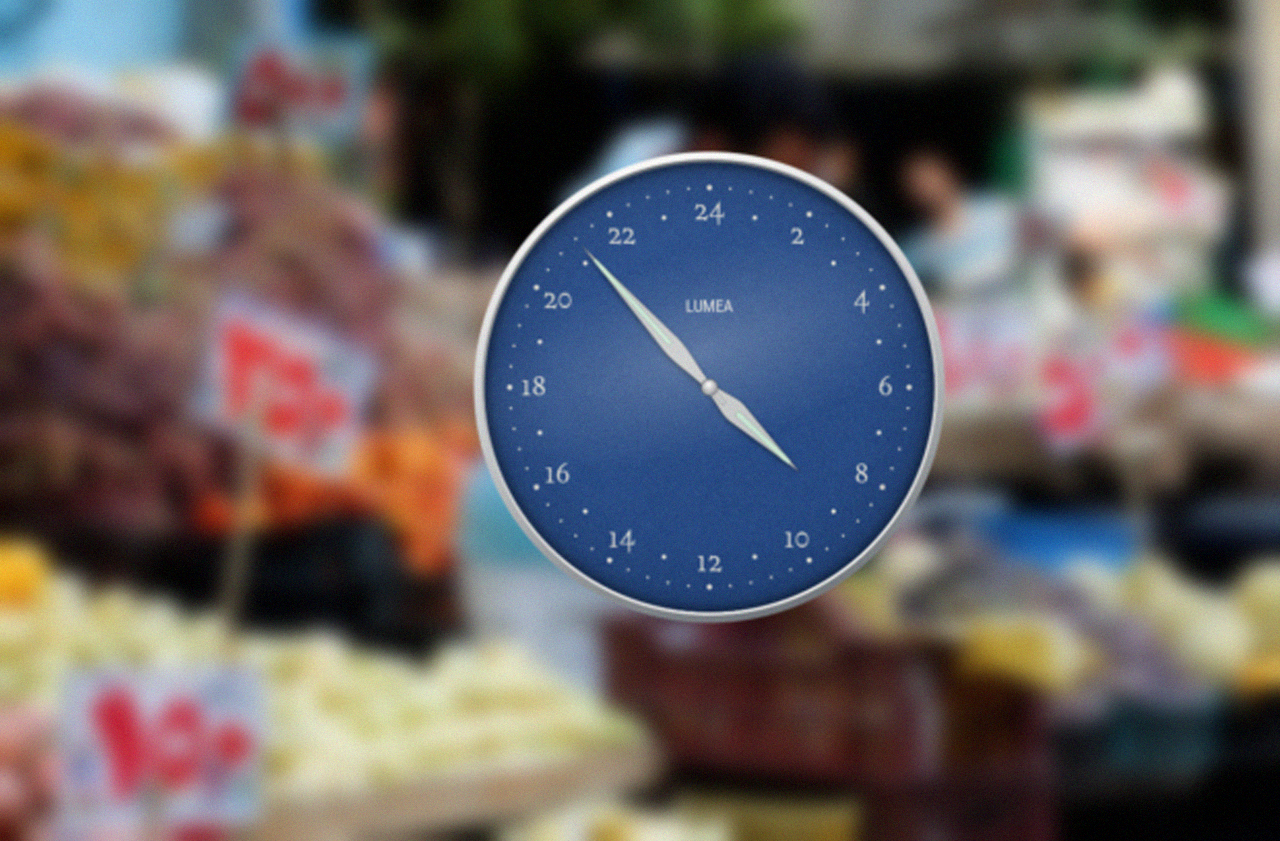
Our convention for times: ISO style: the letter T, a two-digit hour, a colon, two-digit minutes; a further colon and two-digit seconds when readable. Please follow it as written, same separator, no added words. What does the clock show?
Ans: T08:53
